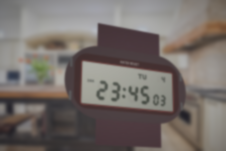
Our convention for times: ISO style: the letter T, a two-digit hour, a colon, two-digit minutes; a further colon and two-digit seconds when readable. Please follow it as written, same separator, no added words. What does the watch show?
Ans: T23:45:03
